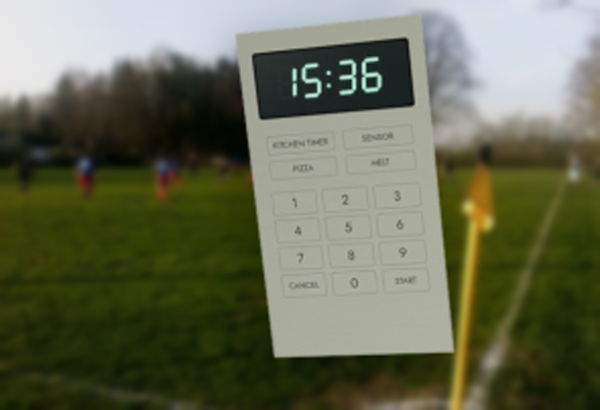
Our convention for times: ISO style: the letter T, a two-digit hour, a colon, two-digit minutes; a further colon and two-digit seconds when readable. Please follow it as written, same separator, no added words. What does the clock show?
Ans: T15:36
